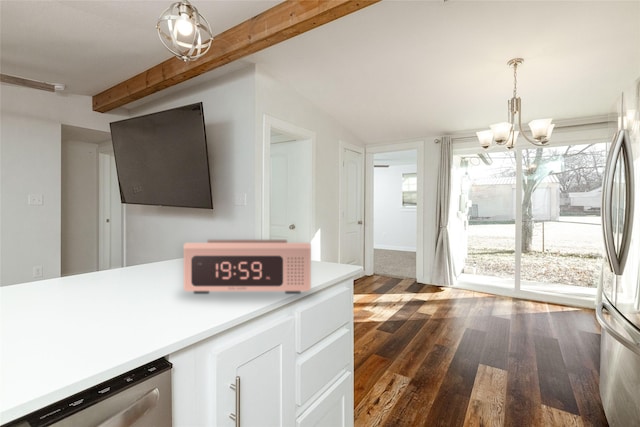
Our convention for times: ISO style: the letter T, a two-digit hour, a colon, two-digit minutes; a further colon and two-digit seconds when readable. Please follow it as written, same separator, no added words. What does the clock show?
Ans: T19:59
